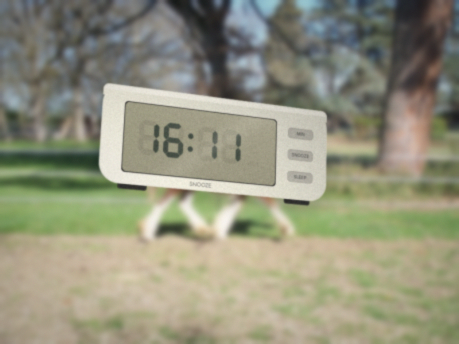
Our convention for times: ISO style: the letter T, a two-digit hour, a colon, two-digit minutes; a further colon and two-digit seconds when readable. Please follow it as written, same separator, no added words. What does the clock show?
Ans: T16:11
